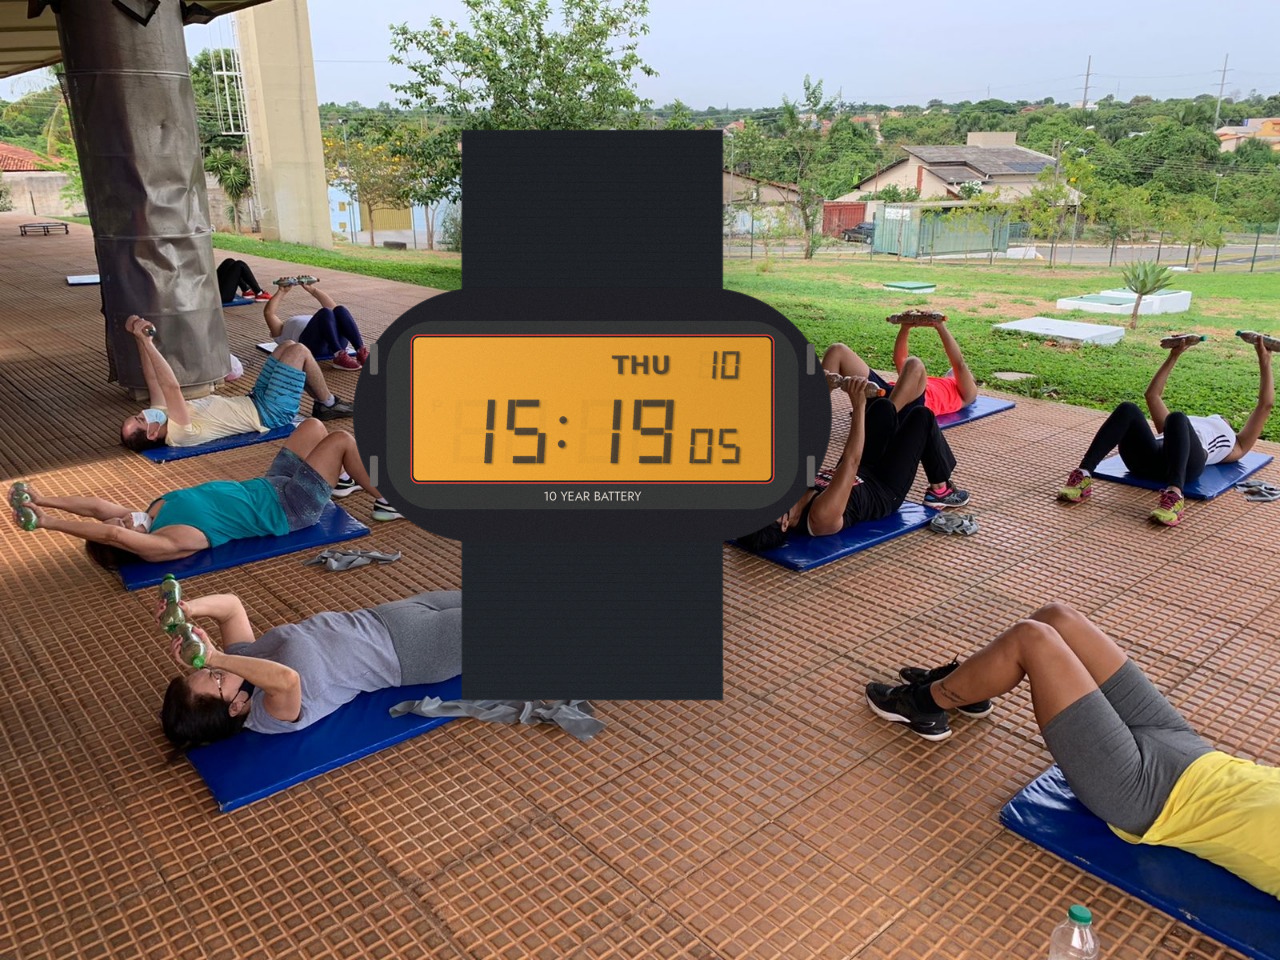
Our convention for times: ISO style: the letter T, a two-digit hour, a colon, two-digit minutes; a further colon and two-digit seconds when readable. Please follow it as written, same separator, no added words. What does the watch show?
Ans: T15:19:05
